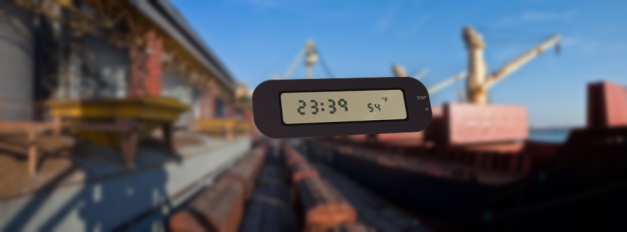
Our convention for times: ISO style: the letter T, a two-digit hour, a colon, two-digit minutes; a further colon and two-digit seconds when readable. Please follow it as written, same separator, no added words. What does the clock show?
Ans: T23:39
